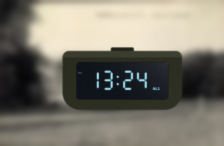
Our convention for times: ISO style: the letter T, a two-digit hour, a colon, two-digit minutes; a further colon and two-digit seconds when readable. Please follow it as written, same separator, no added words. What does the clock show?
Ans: T13:24
